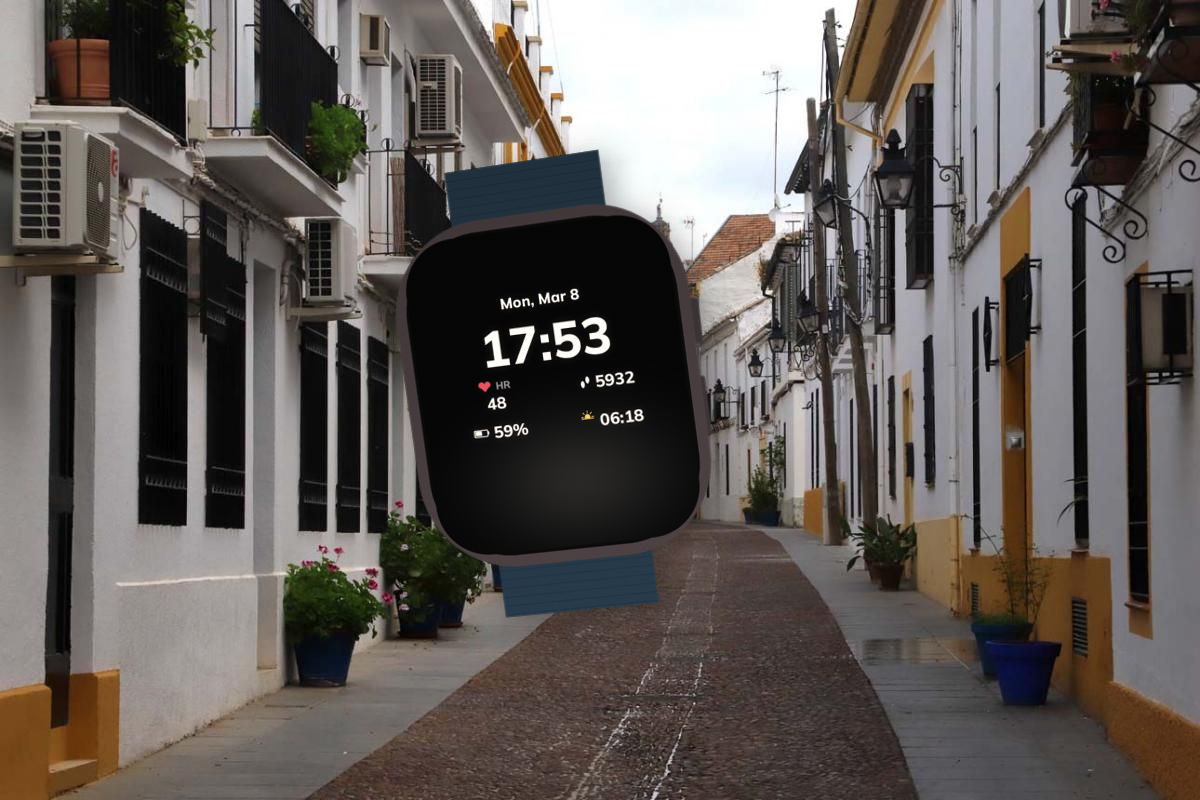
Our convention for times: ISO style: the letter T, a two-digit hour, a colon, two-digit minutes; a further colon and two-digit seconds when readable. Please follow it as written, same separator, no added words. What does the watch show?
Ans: T17:53
